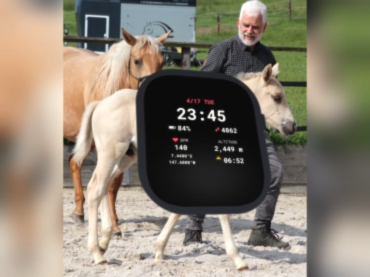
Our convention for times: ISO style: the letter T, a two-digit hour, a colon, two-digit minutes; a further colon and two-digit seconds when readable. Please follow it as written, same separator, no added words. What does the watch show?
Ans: T23:45
